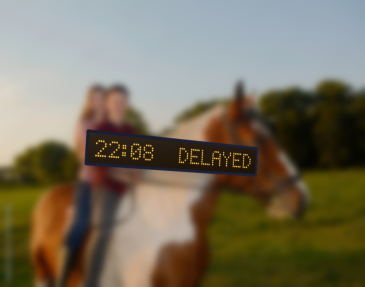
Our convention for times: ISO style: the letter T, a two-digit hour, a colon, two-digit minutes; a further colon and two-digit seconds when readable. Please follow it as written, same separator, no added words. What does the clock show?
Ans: T22:08
